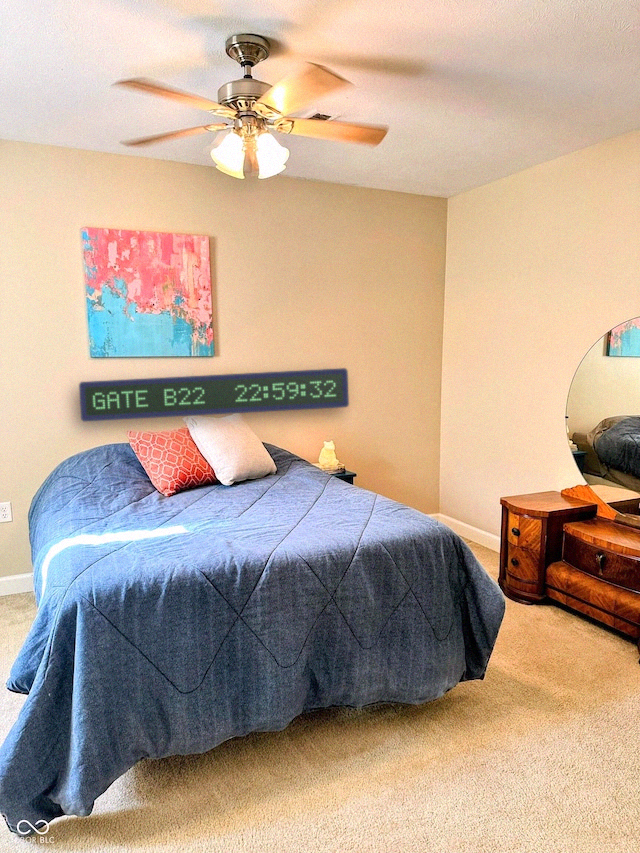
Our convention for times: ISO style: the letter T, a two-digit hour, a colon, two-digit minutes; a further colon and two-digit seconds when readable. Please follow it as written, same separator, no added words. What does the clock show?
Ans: T22:59:32
